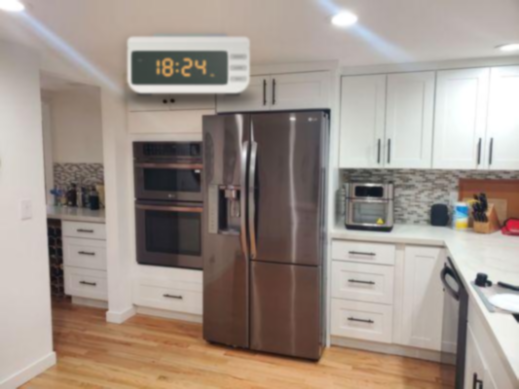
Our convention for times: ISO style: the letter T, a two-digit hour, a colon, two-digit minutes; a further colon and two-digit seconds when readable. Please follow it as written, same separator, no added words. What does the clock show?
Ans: T18:24
